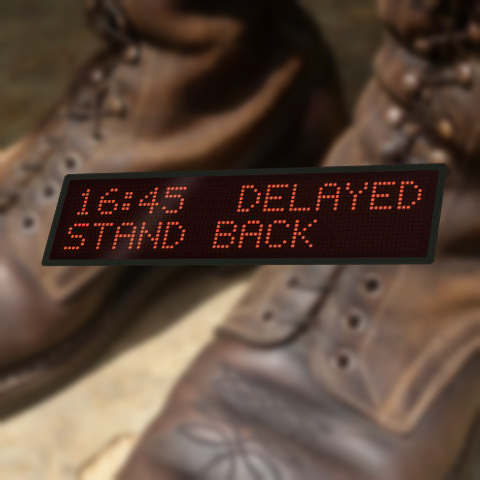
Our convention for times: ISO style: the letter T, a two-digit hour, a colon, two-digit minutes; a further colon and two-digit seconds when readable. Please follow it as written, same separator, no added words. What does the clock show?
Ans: T16:45
